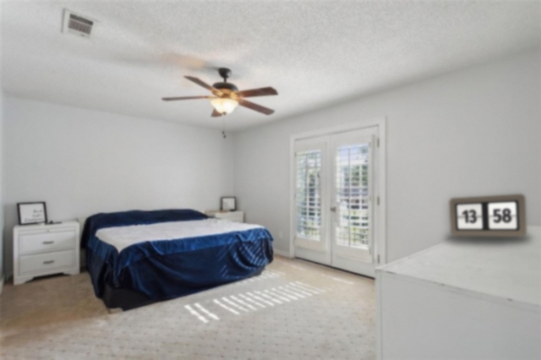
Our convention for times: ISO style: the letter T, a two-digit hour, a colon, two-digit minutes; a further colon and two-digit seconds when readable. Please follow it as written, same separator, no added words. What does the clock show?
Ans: T13:58
